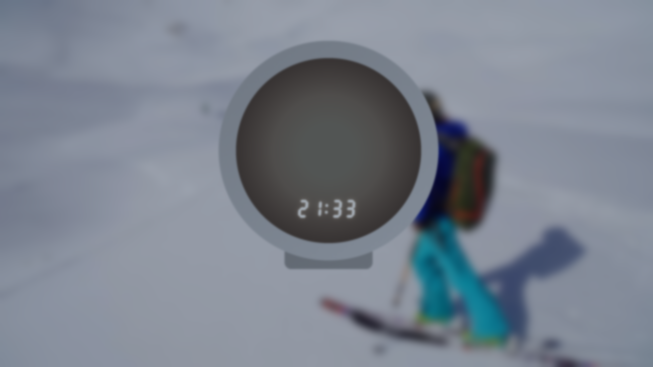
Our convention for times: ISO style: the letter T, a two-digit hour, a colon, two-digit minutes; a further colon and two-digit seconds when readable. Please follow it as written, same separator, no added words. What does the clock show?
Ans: T21:33
